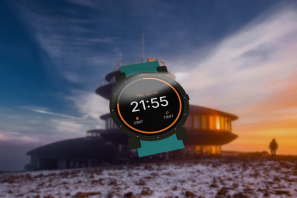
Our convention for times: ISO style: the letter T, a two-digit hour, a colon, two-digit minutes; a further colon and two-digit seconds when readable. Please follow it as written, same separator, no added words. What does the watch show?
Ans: T21:55
